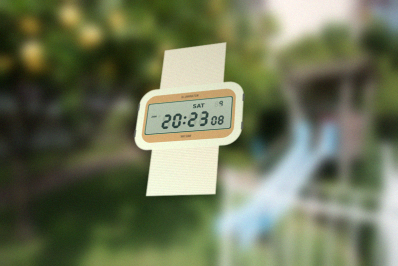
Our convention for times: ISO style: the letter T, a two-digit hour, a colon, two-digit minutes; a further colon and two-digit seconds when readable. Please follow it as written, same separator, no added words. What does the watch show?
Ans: T20:23:08
